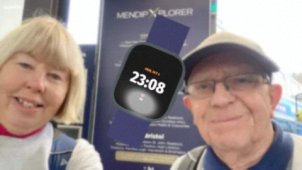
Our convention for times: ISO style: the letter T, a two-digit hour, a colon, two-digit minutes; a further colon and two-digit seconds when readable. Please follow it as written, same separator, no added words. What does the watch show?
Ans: T23:08
